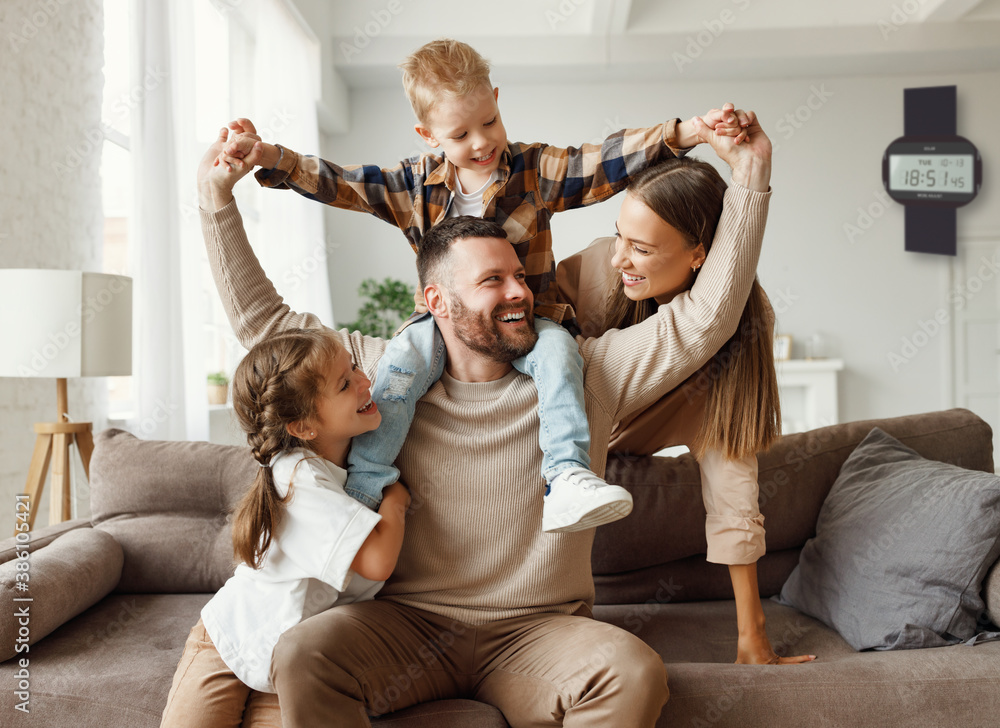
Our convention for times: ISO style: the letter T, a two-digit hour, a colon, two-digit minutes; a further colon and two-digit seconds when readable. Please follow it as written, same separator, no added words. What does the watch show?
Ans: T18:51
